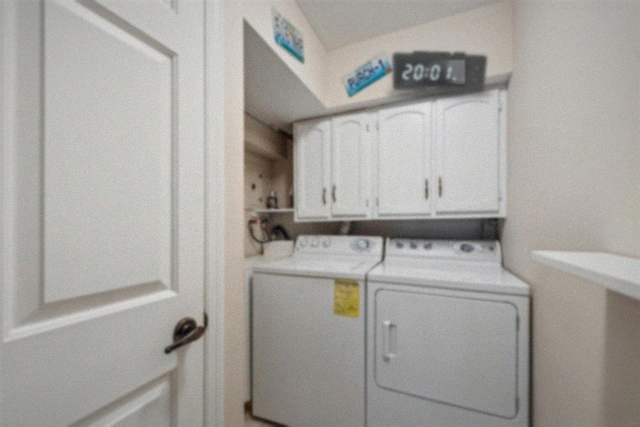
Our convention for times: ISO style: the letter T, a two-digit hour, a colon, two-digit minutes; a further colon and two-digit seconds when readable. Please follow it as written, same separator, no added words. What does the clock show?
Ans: T20:01
